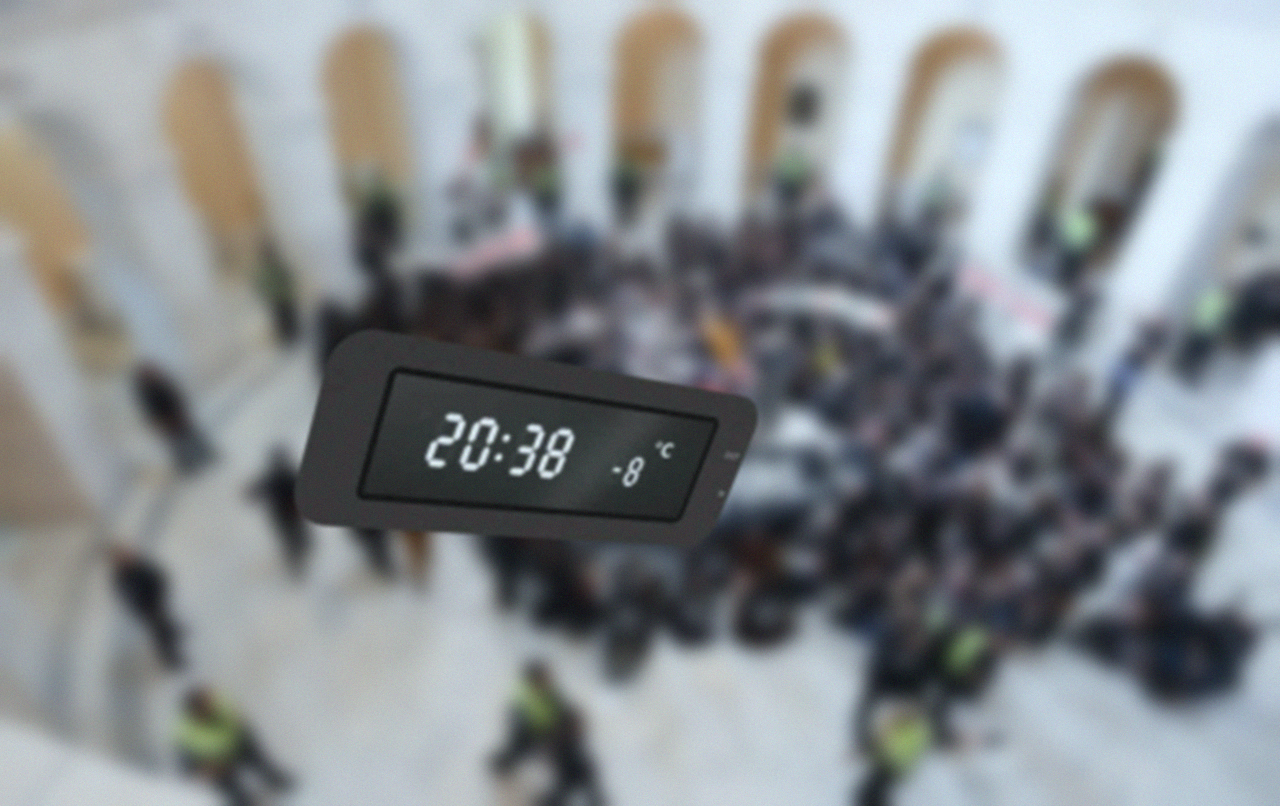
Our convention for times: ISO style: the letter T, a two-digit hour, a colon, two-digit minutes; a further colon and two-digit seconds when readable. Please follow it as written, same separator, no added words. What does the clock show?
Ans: T20:38
